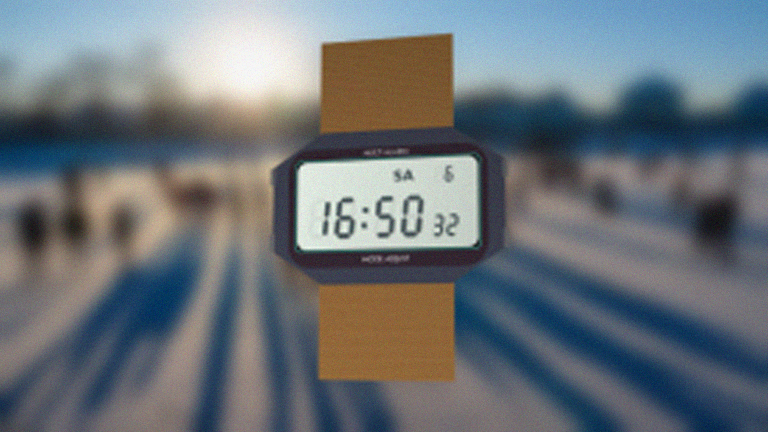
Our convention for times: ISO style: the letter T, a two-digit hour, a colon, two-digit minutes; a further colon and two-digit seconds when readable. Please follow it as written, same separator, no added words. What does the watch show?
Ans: T16:50:32
